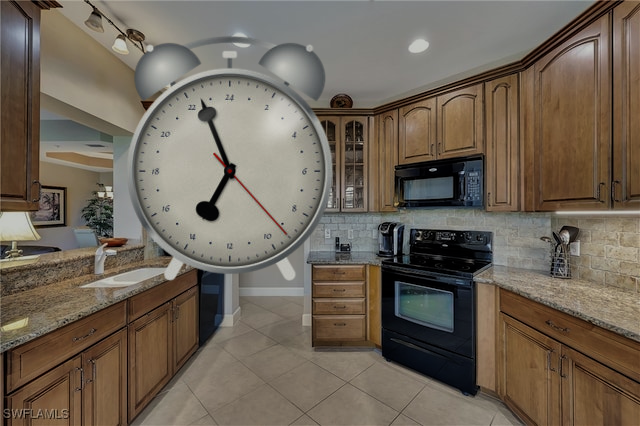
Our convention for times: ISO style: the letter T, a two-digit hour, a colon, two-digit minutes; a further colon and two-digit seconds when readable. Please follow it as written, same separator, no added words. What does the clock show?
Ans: T13:56:23
